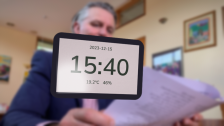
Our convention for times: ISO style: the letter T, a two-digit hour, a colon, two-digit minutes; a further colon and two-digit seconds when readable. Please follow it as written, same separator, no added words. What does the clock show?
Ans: T15:40
